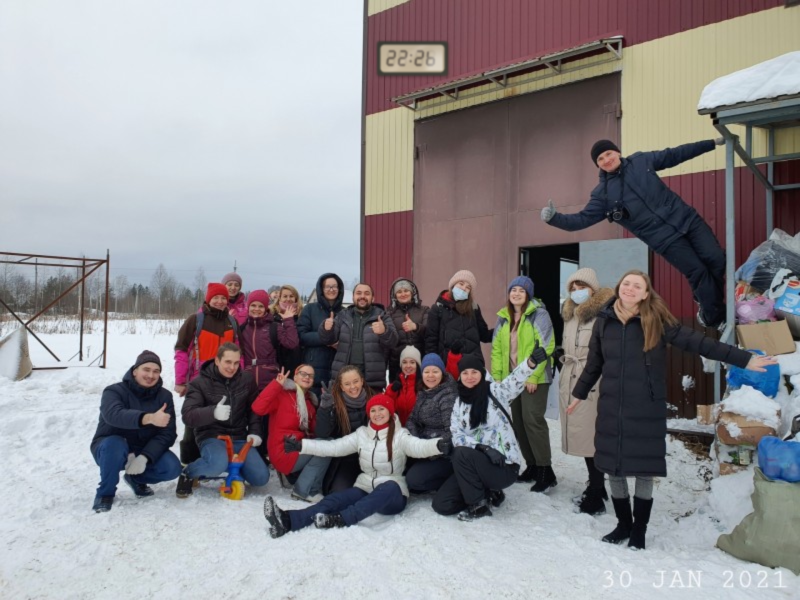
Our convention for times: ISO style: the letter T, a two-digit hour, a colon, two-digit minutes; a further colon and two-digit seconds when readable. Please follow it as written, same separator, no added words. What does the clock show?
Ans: T22:26
